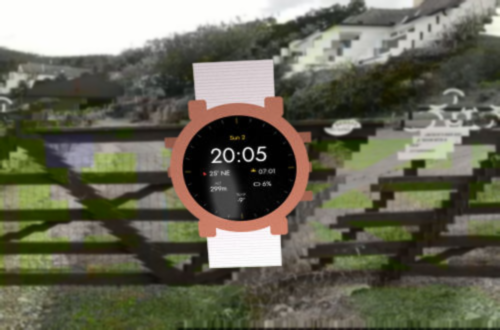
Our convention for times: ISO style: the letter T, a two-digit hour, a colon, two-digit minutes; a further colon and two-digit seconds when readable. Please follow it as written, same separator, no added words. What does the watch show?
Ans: T20:05
